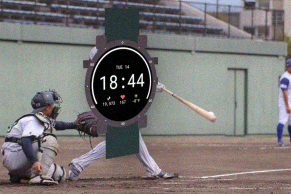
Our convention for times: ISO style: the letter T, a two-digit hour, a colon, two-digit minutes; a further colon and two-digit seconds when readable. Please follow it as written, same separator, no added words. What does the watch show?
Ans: T18:44
